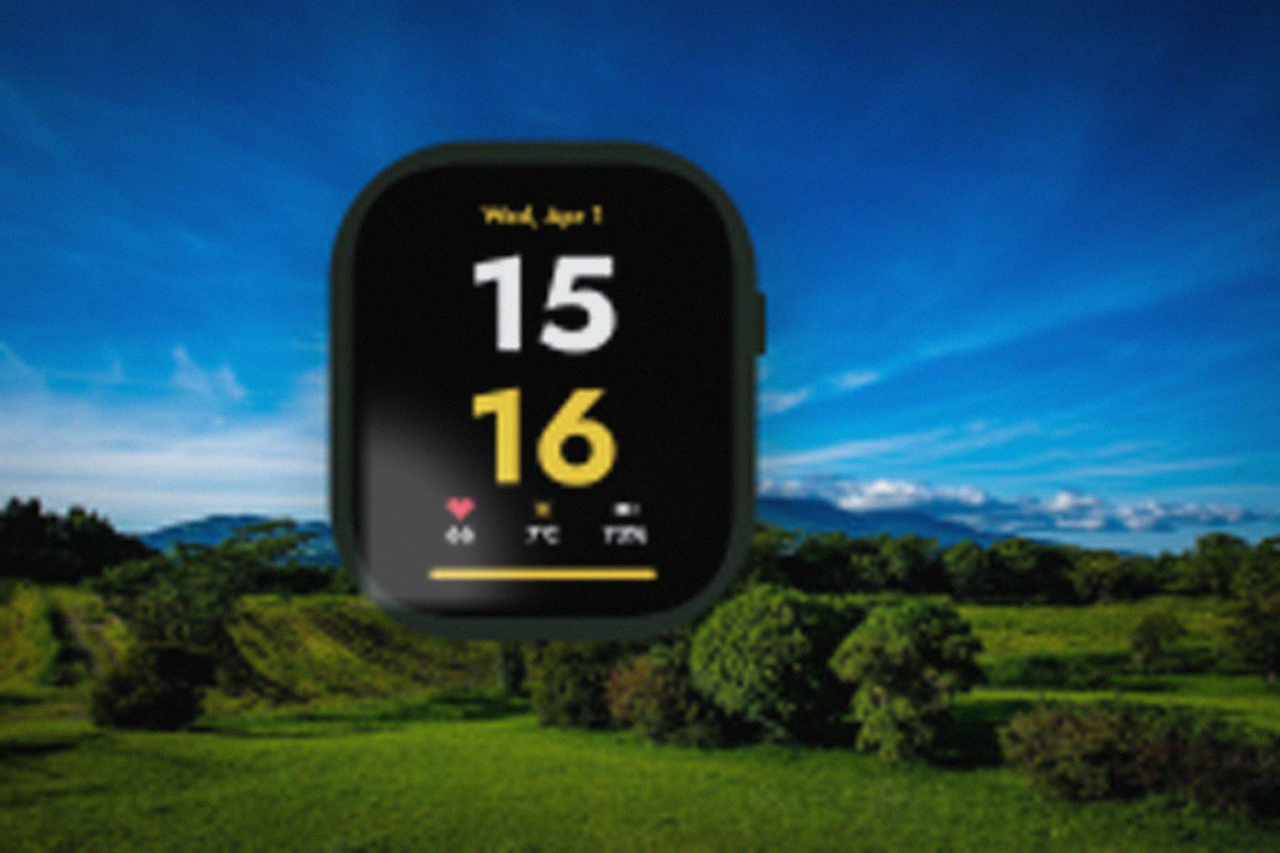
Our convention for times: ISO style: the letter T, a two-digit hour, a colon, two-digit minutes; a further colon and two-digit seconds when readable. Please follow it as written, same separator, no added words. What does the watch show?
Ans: T15:16
